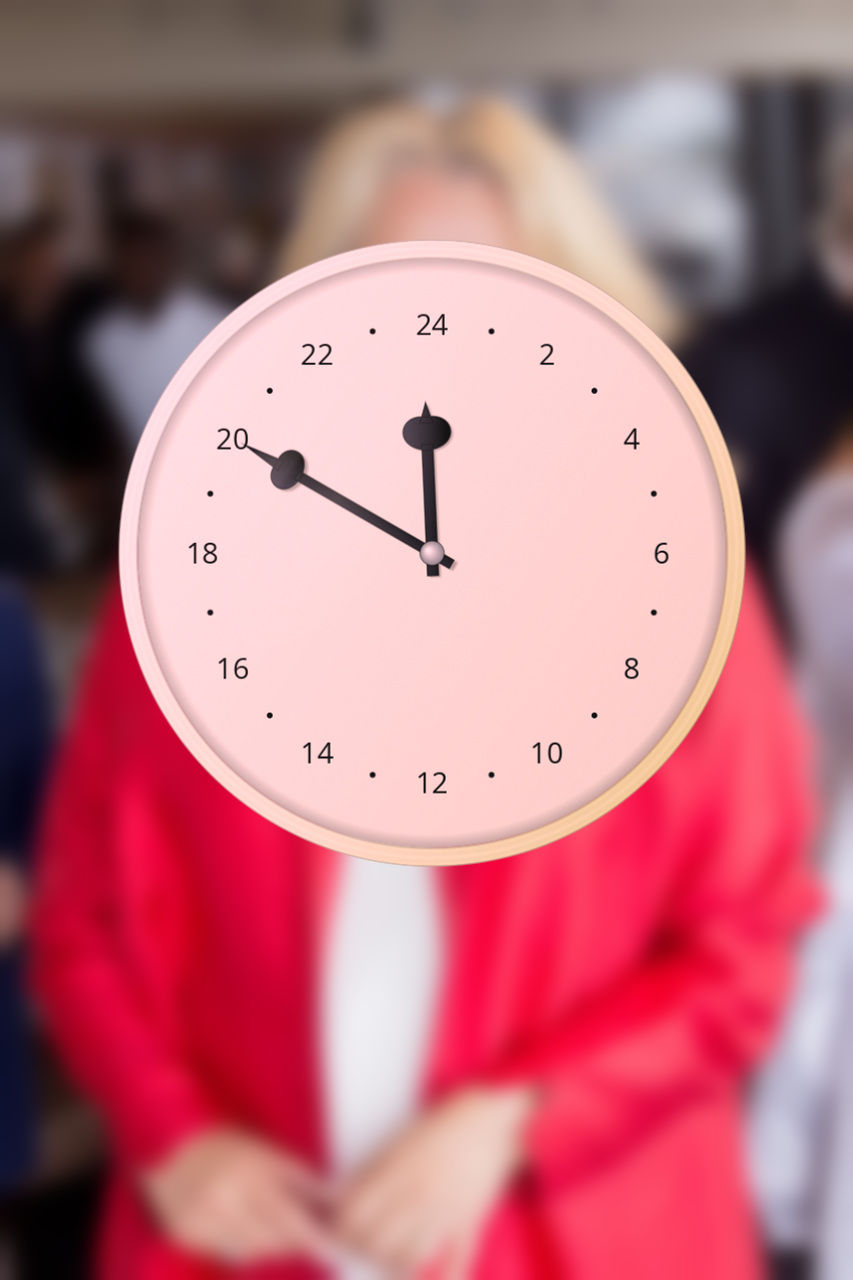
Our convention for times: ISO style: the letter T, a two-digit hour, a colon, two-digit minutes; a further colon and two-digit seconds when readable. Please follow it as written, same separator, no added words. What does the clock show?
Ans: T23:50
